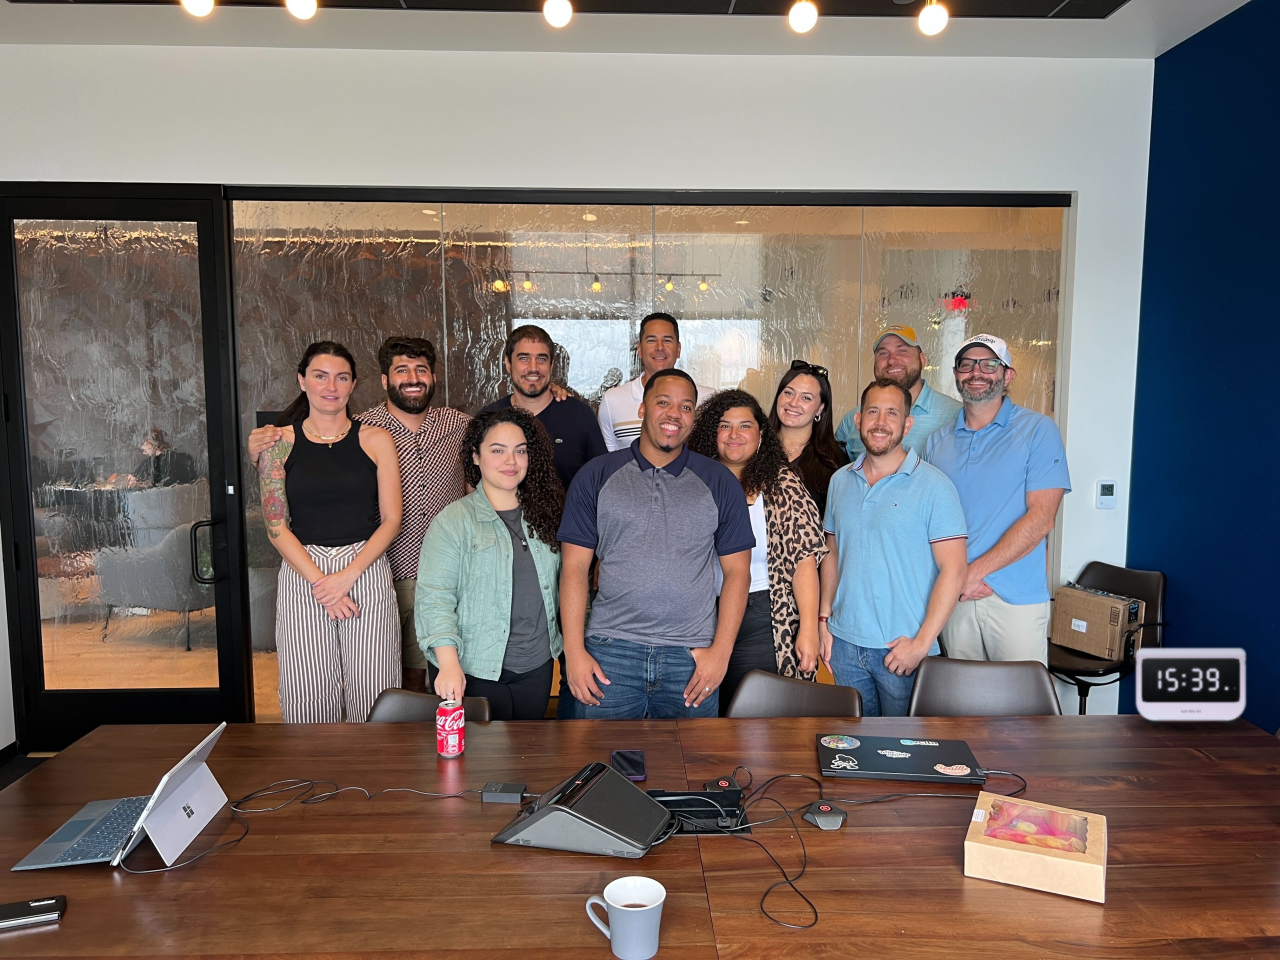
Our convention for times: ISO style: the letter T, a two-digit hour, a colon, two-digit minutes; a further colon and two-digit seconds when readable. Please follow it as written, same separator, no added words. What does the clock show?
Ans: T15:39
